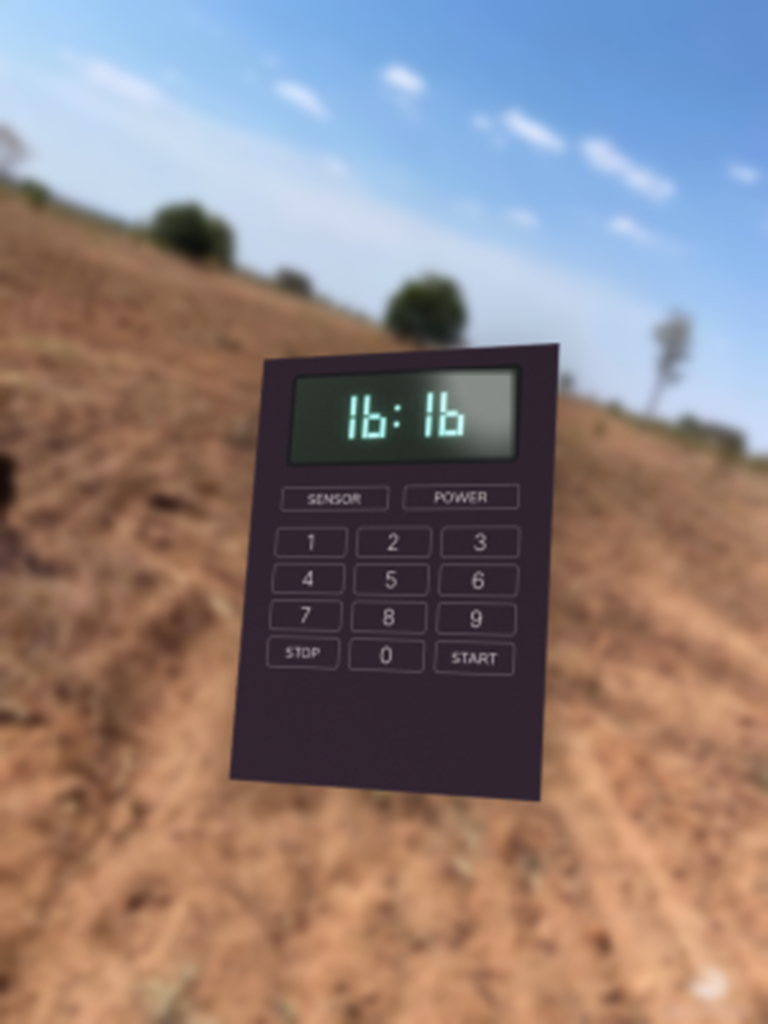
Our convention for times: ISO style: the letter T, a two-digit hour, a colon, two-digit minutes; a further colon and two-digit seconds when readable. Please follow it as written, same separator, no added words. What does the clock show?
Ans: T16:16
